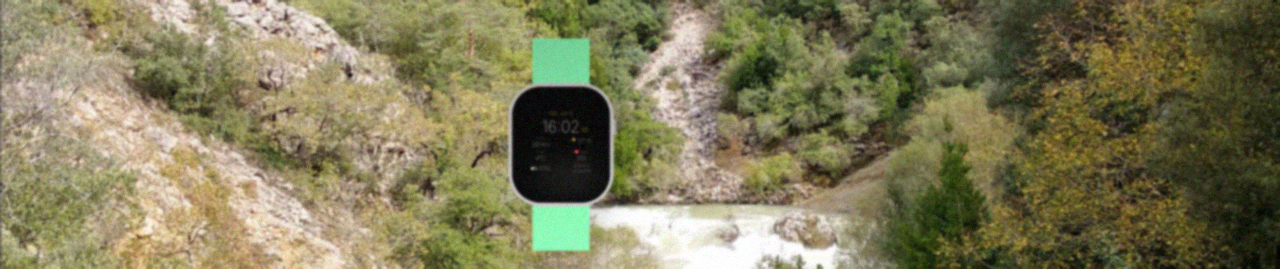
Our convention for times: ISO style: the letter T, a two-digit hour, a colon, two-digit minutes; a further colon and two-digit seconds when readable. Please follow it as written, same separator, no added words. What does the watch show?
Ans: T16:02
